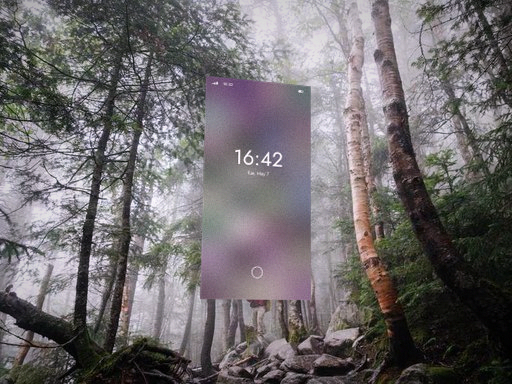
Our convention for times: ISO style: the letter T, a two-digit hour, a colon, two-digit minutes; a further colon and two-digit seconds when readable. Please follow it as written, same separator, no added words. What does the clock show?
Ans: T16:42
